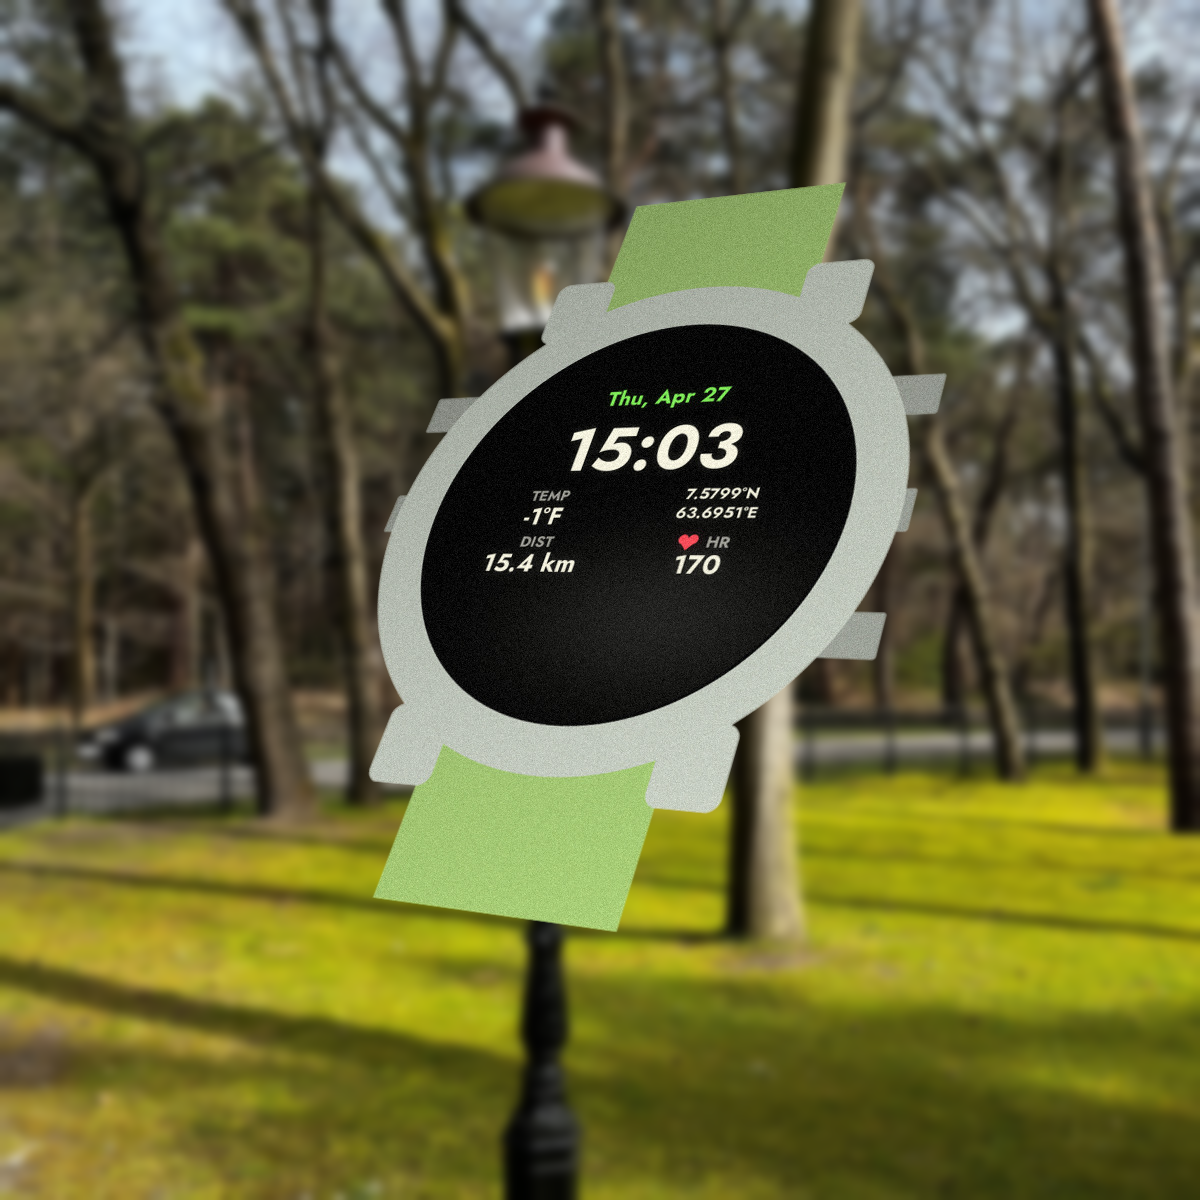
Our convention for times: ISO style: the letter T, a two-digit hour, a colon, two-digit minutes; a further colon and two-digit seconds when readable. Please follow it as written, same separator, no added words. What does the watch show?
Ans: T15:03
